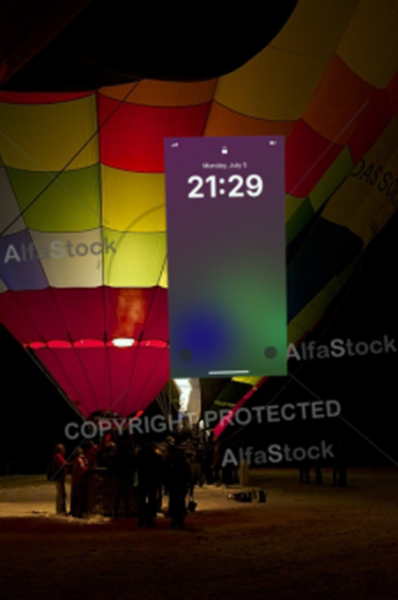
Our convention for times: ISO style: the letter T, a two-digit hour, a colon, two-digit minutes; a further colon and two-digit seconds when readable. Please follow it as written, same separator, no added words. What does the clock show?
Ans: T21:29
